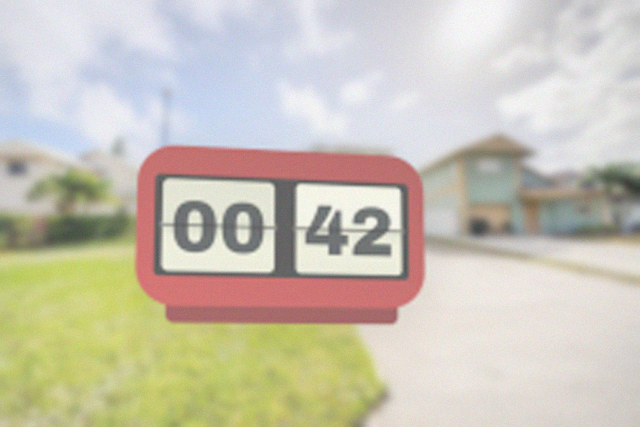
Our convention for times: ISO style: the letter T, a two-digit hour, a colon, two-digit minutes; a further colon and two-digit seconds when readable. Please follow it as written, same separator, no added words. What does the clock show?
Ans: T00:42
